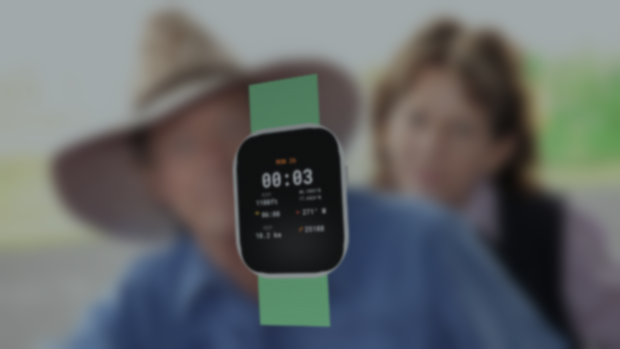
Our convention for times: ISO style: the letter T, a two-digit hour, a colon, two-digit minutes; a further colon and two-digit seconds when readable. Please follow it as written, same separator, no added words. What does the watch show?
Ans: T00:03
